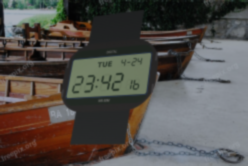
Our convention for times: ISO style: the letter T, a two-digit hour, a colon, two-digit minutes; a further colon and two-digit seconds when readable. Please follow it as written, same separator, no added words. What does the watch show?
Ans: T23:42:16
